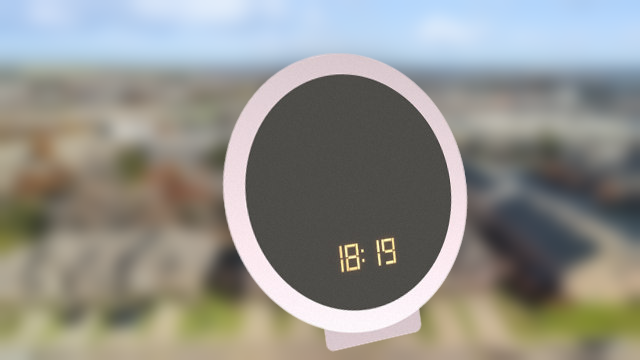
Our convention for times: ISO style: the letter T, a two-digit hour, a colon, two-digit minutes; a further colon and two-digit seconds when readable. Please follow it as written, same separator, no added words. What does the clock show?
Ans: T18:19
